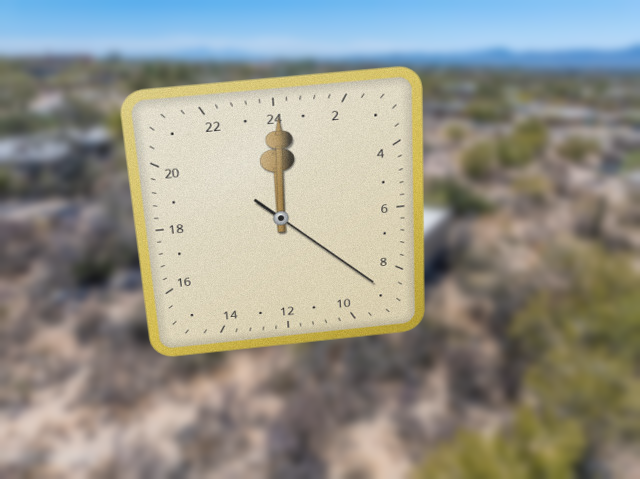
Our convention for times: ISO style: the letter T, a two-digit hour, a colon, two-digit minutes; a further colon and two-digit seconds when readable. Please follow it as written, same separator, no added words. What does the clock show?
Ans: T00:00:22
